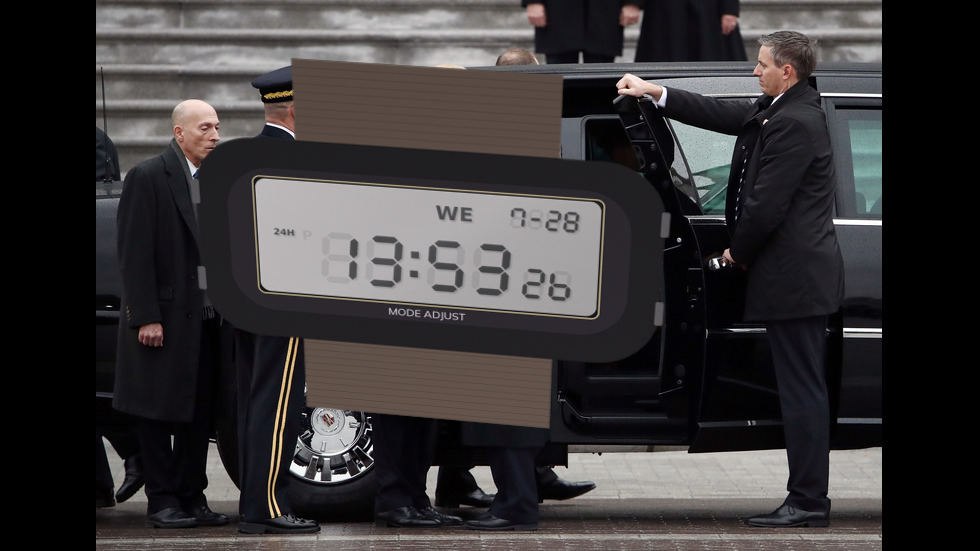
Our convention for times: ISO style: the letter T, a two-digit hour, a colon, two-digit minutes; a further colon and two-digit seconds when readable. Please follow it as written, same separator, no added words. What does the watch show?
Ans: T13:53:26
